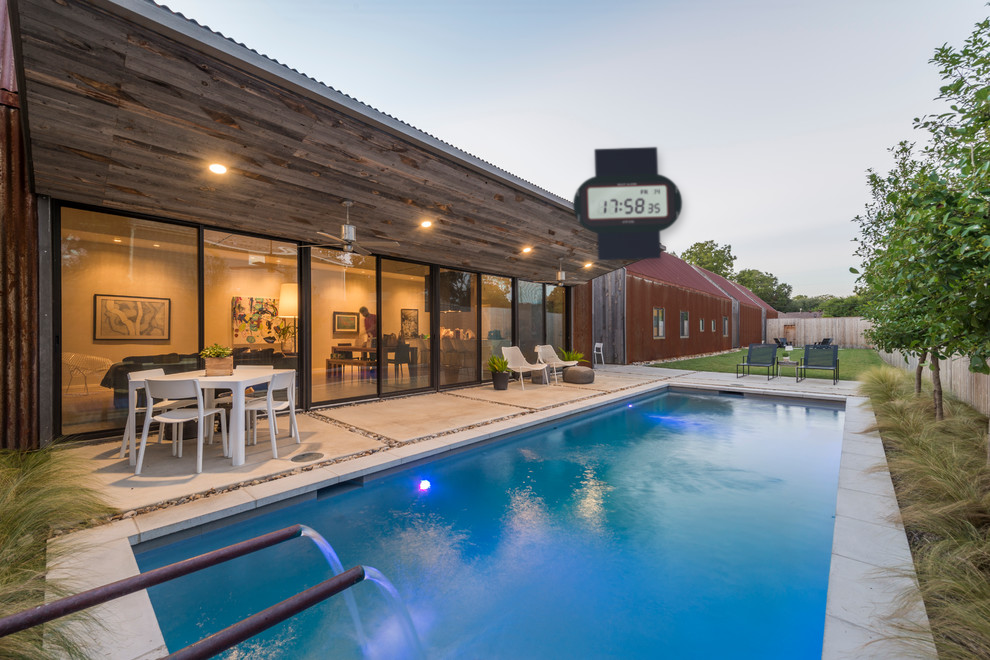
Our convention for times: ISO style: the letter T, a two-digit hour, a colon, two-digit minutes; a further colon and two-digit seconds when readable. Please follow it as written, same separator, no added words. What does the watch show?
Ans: T17:58:35
